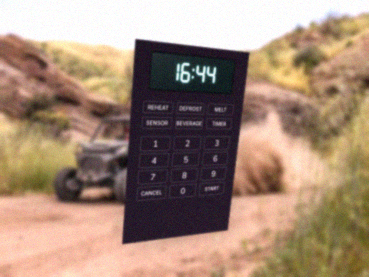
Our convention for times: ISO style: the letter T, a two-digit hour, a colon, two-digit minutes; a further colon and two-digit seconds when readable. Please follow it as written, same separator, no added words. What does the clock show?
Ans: T16:44
